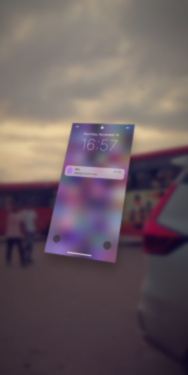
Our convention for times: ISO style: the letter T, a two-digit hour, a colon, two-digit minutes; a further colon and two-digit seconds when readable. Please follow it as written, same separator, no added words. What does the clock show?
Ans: T16:57
